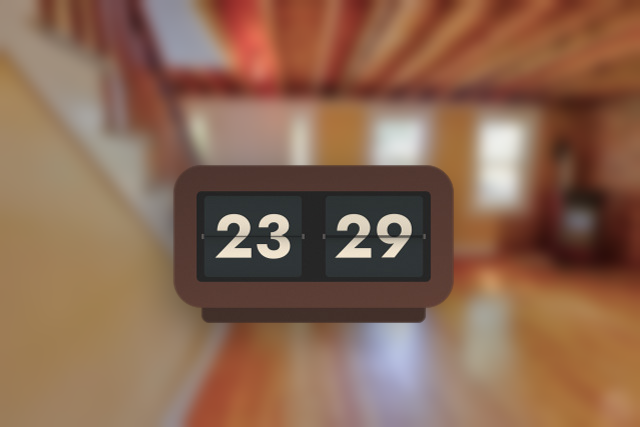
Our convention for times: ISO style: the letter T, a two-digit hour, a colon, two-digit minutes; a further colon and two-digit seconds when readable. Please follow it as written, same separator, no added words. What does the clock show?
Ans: T23:29
